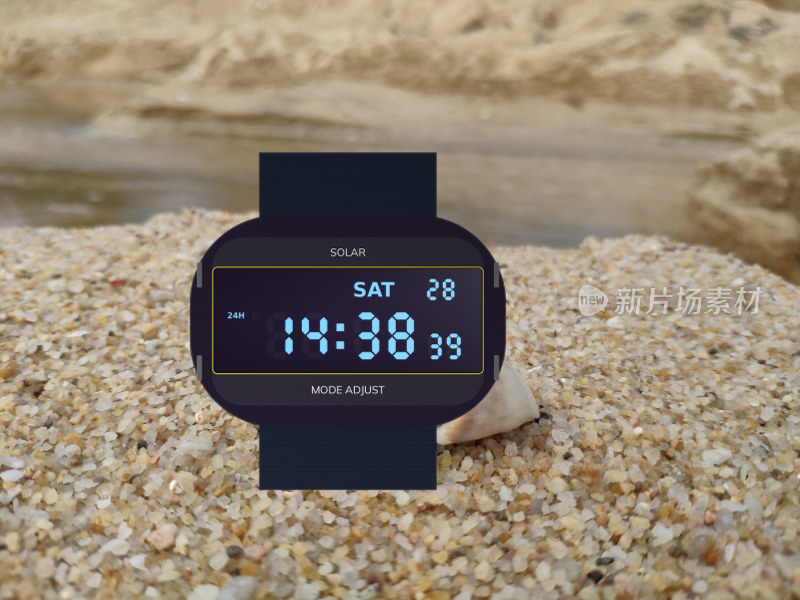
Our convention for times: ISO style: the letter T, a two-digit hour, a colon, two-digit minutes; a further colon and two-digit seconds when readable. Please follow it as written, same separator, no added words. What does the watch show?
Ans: T14:38:39
